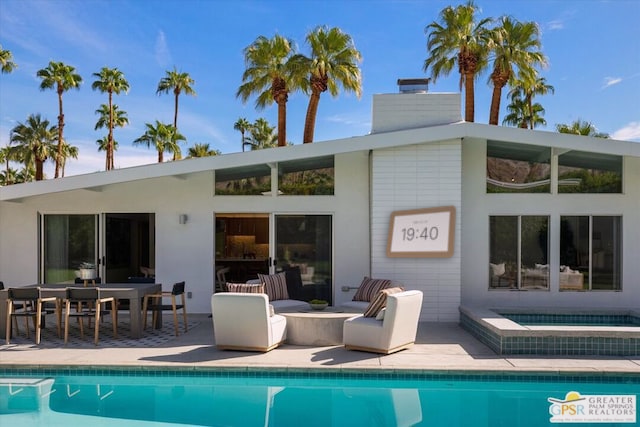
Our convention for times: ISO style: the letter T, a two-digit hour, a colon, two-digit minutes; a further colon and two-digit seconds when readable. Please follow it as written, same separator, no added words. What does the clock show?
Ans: T19:40
